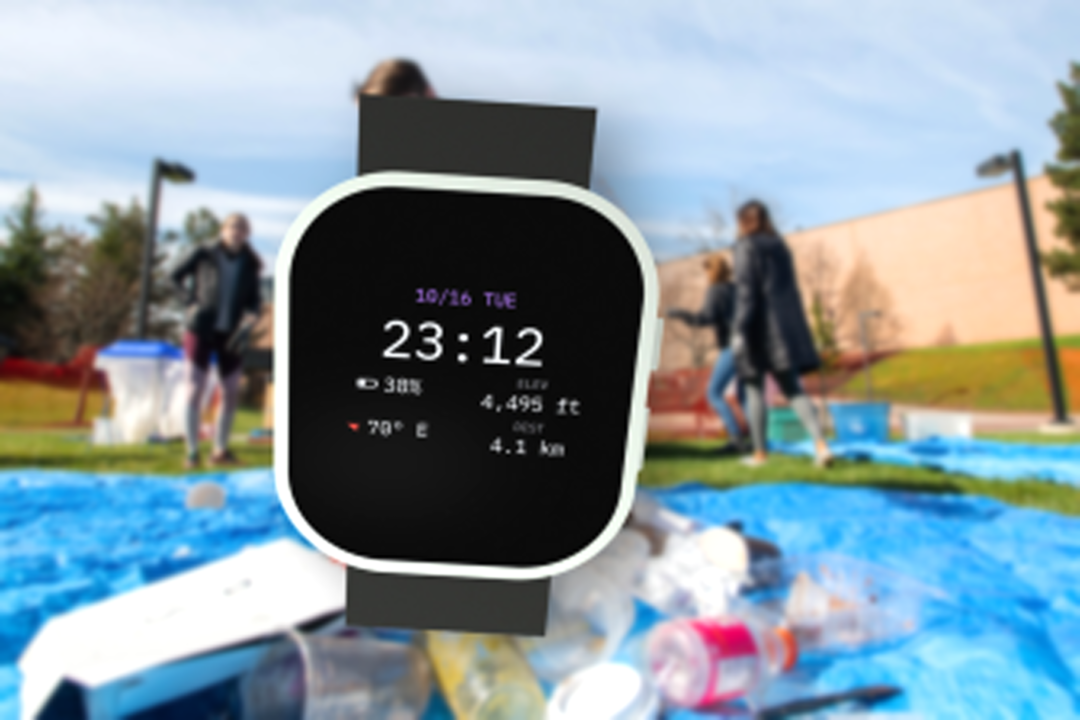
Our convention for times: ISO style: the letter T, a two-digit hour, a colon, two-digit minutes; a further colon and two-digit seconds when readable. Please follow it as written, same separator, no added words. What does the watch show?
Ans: T23:12
